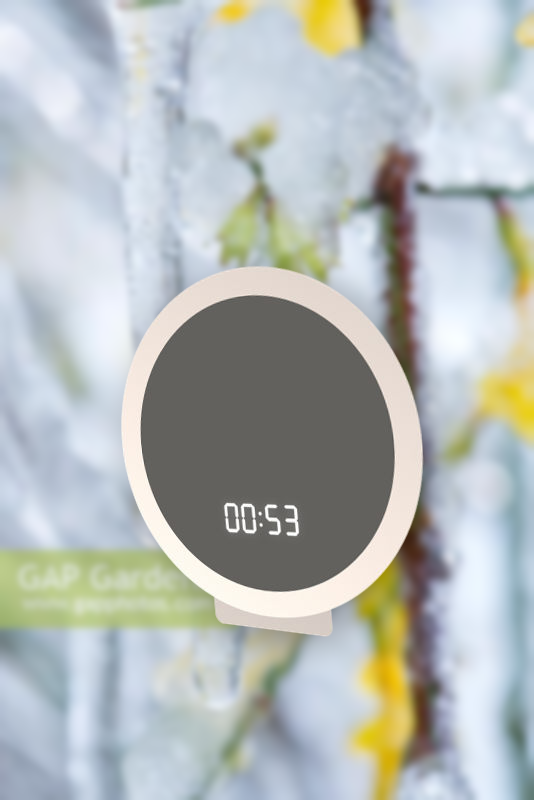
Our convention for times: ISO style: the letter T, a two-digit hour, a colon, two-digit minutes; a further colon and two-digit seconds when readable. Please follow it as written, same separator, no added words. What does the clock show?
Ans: T00:53
